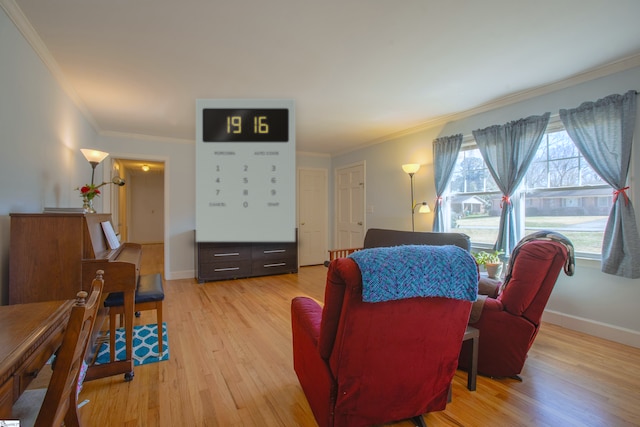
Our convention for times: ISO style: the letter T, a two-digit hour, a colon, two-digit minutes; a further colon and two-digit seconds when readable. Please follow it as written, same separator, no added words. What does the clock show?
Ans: T19:16
